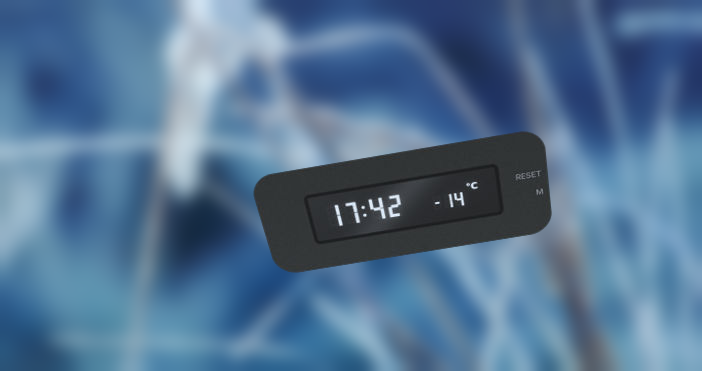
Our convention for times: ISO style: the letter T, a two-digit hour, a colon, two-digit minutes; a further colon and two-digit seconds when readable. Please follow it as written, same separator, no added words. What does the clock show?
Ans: T17:42
